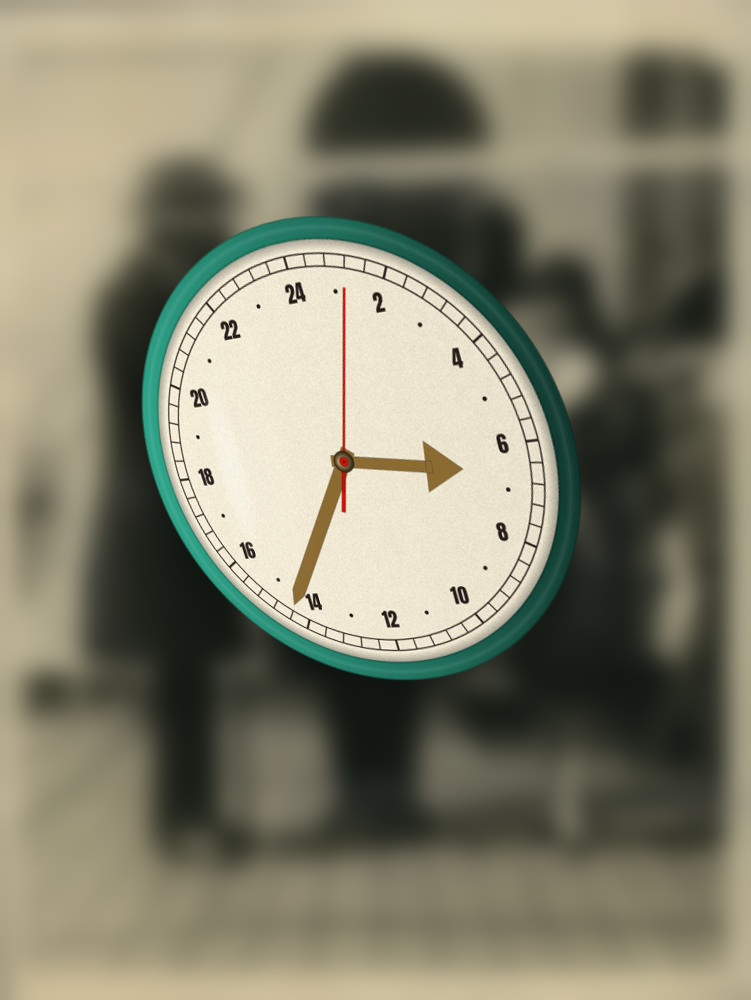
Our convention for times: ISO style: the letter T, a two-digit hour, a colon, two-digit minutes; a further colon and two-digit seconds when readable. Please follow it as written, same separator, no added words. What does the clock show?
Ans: T06:36:03
